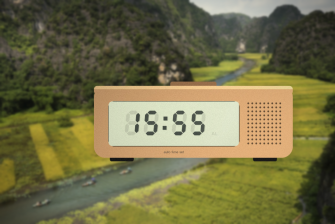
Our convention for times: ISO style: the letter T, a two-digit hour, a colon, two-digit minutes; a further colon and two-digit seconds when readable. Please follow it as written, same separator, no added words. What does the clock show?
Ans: T15:55
